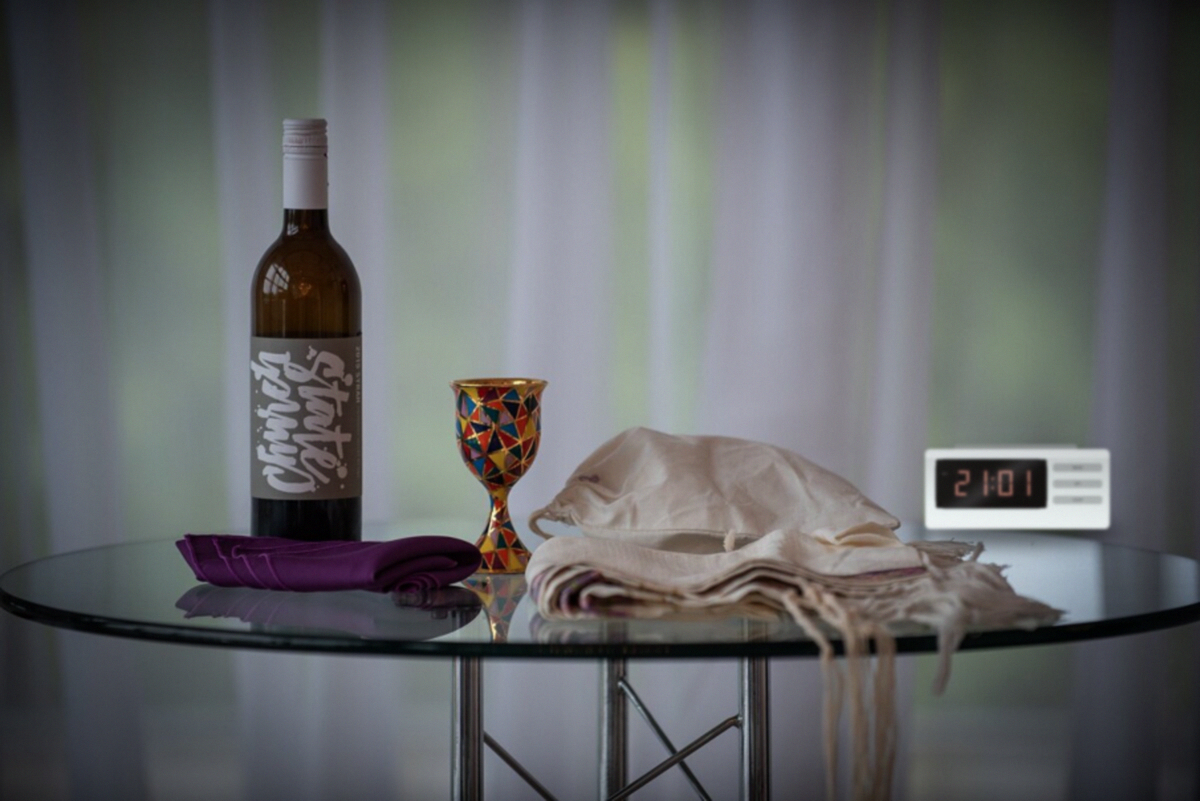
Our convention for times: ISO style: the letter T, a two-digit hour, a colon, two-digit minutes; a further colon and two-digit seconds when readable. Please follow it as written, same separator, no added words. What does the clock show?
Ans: T21:01
